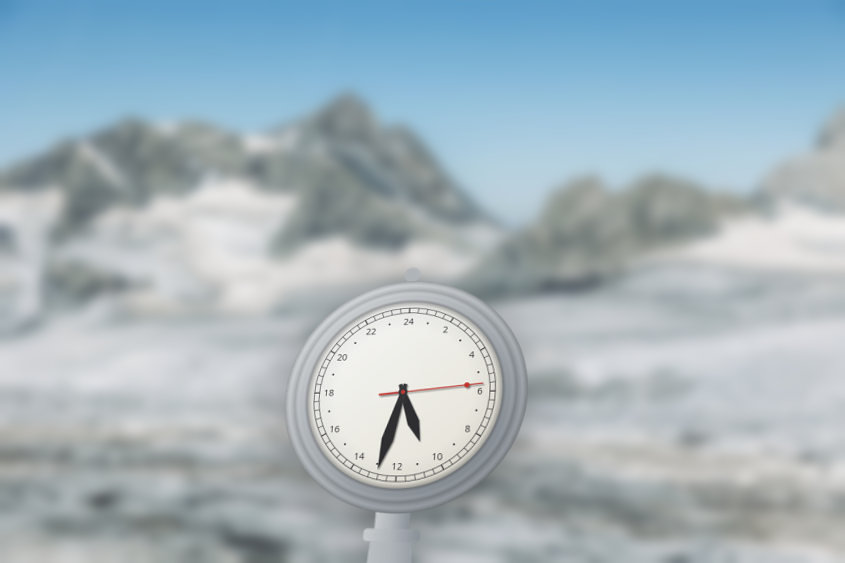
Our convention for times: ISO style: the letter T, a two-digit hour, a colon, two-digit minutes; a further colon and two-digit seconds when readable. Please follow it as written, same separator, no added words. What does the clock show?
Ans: T10:32:14
